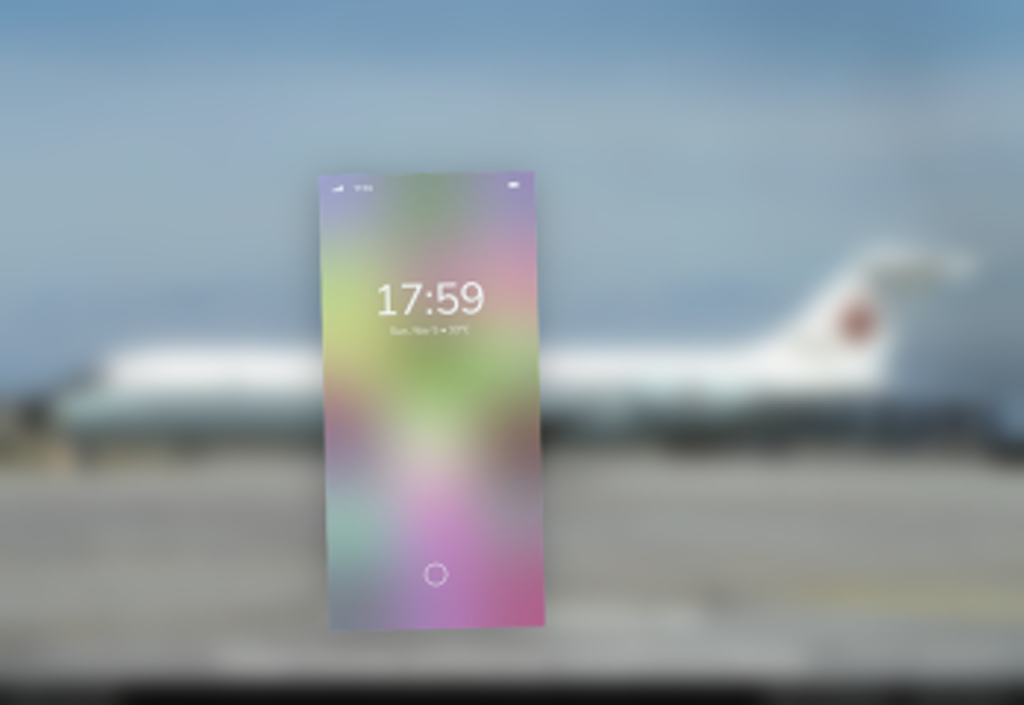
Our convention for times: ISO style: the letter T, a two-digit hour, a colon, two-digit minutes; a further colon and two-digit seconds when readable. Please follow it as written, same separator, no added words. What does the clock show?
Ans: T17:59
